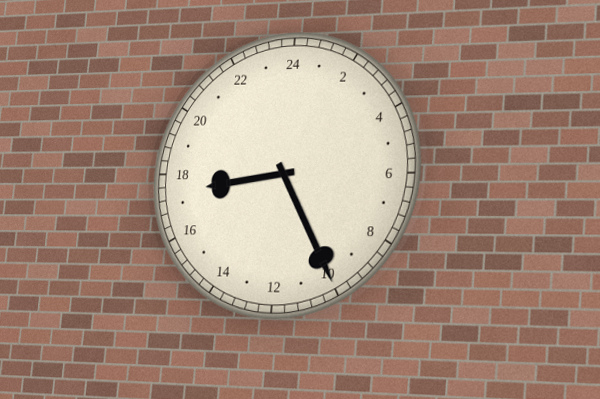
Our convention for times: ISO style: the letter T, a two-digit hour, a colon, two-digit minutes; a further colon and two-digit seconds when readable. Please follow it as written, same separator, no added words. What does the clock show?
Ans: T17:25
